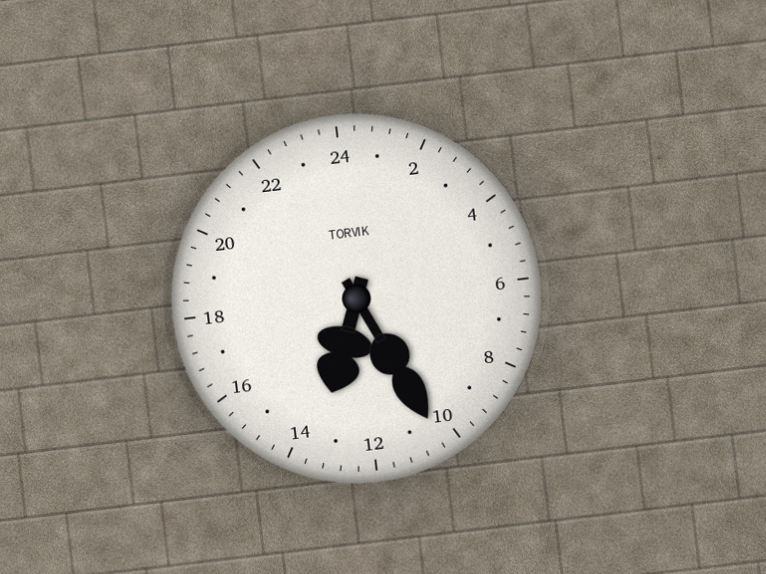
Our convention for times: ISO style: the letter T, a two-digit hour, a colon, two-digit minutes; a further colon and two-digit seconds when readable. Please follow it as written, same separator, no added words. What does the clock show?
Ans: T13:26
